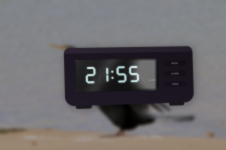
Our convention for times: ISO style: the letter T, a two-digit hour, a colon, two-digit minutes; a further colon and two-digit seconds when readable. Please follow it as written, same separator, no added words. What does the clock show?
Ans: T21:55
